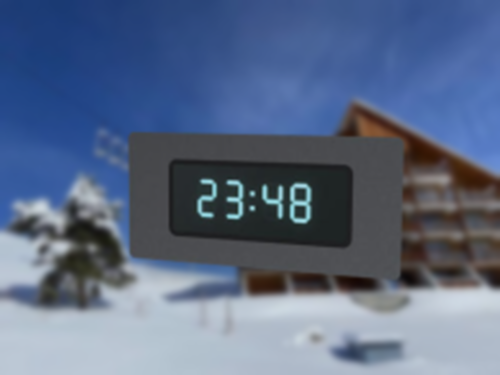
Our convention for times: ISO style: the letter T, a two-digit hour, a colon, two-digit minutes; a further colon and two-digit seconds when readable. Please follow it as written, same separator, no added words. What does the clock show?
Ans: T23:48
